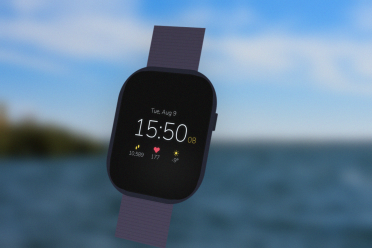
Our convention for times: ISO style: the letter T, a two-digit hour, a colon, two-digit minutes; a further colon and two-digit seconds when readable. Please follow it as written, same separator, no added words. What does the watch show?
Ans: T15:50:08
